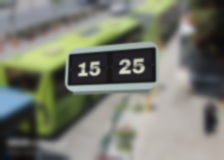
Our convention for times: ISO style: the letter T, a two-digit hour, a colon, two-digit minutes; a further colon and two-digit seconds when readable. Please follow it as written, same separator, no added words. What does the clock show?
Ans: T15:25
